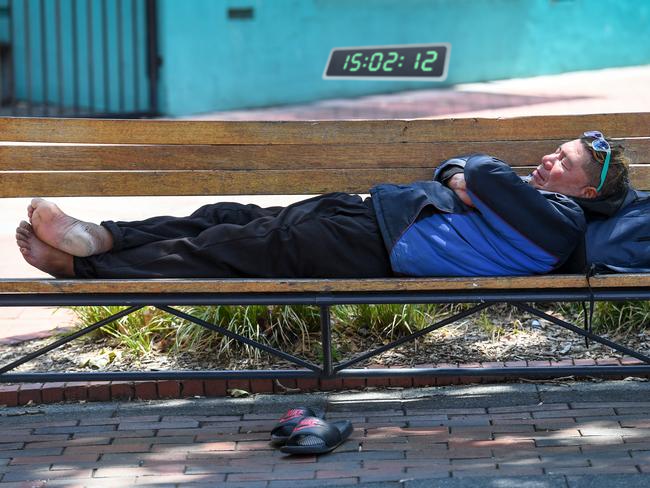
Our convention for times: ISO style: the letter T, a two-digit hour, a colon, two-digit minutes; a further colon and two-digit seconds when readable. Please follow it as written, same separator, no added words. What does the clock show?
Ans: T15:02:12
